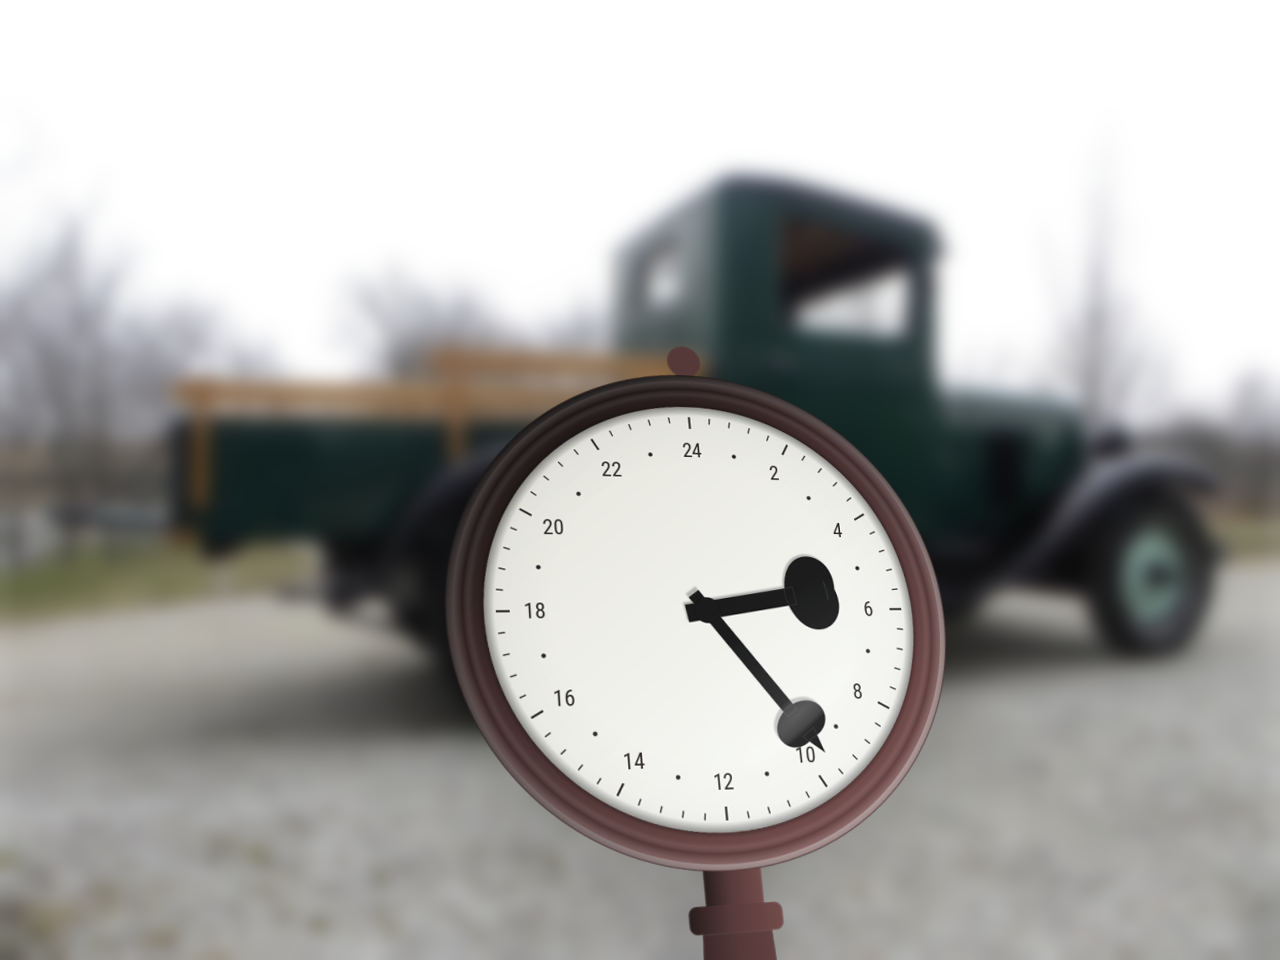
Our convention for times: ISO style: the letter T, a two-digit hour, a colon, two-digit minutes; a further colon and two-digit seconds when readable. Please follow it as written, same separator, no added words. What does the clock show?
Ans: T05:24
